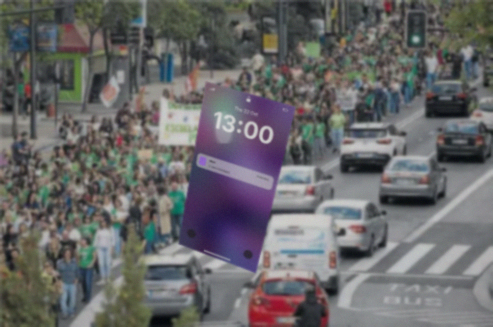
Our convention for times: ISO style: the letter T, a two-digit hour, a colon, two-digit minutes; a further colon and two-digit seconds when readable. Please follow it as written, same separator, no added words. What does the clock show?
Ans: T13:00
